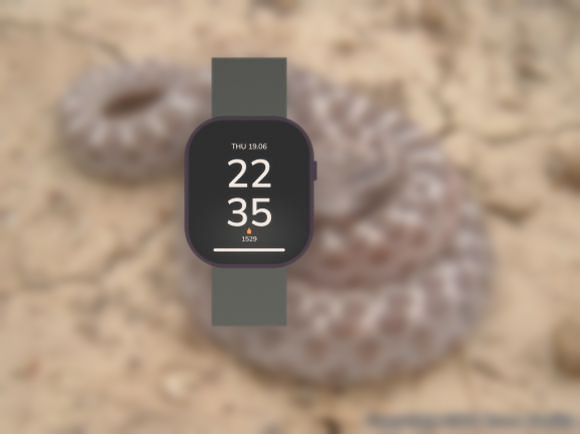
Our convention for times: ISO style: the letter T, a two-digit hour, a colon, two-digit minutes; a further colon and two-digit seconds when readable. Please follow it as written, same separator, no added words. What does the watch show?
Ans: T22:35
